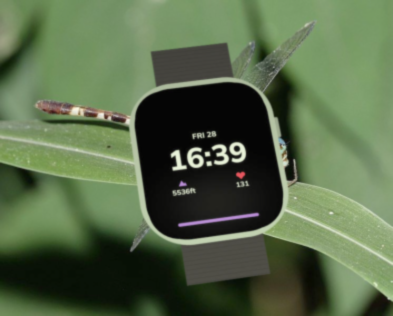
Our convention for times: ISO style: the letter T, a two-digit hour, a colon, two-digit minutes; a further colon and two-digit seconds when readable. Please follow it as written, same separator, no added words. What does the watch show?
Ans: T16:39
